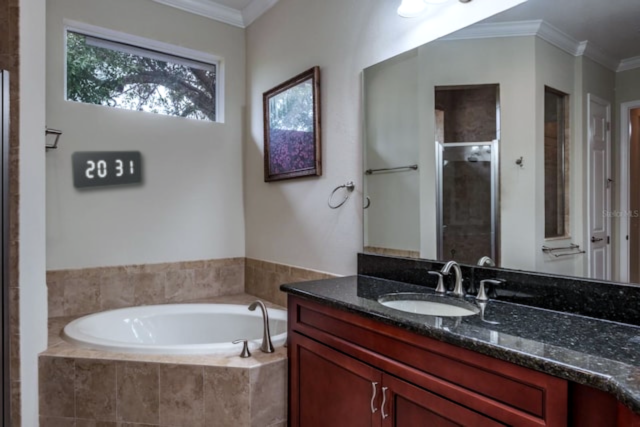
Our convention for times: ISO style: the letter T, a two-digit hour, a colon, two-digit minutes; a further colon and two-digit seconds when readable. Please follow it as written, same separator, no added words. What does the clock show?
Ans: T20:31
